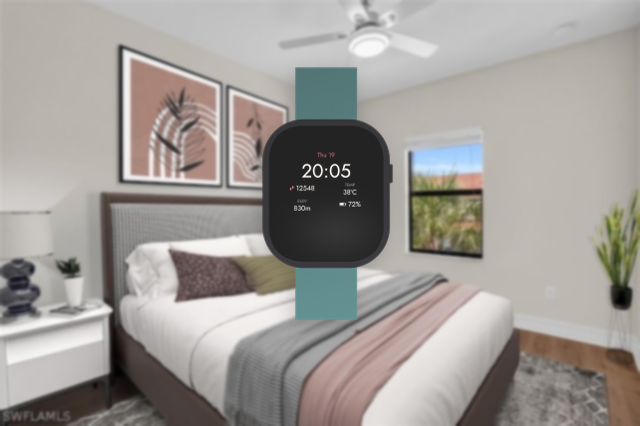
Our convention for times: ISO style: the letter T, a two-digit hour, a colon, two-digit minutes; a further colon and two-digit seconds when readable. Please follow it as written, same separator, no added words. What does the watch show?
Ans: T20:05
